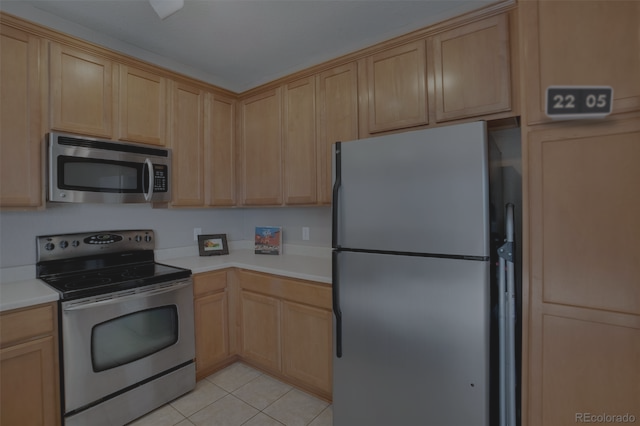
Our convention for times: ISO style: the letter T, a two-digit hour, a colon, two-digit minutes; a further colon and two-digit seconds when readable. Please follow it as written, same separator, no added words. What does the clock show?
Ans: T22:05
